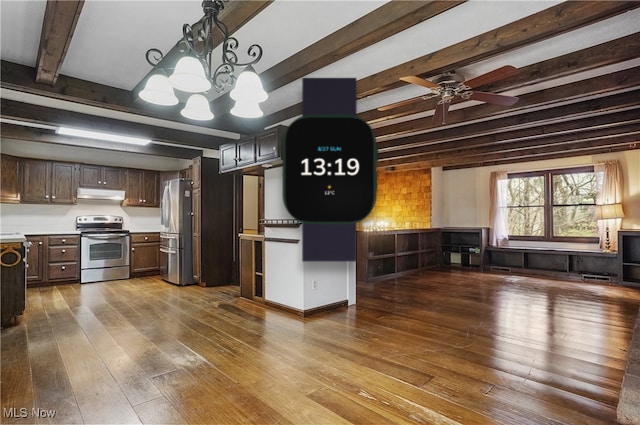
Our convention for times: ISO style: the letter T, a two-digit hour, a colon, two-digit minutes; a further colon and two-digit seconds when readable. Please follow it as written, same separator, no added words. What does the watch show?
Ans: T13:19
